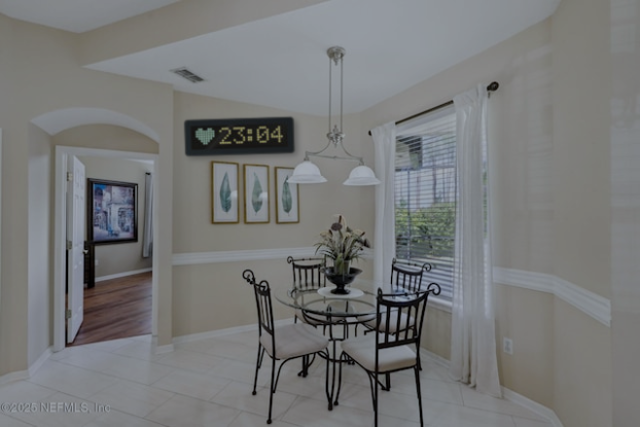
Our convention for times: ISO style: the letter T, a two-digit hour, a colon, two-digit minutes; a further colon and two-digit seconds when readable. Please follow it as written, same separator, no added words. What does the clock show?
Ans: T23:04
